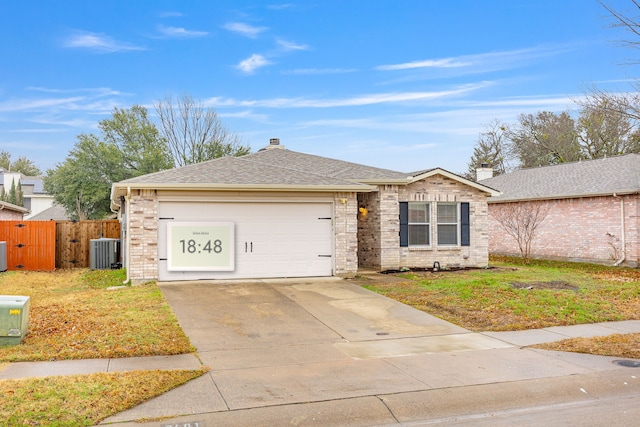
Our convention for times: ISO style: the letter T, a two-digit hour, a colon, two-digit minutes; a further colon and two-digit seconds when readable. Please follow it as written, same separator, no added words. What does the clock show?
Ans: T18:48
